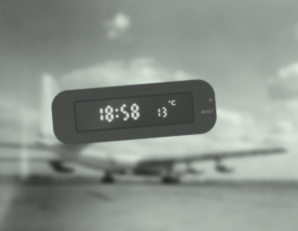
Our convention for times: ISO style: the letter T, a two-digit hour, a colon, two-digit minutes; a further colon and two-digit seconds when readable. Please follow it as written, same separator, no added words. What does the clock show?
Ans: T18:58
